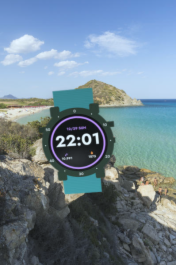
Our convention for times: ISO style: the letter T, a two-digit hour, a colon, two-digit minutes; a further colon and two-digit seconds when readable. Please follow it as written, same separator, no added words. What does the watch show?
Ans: T22:01
